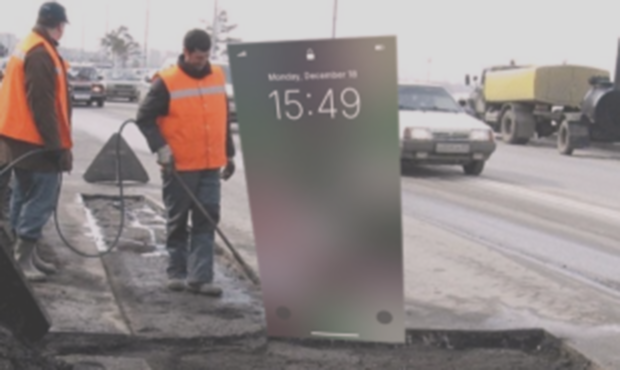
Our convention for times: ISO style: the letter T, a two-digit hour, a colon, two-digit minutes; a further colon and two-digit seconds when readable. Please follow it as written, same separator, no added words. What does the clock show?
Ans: T15:49
